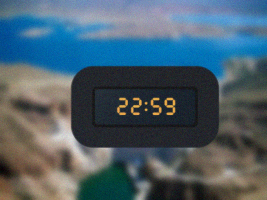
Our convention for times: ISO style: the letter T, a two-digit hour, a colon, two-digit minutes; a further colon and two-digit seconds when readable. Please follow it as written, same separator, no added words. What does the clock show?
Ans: T22:59
